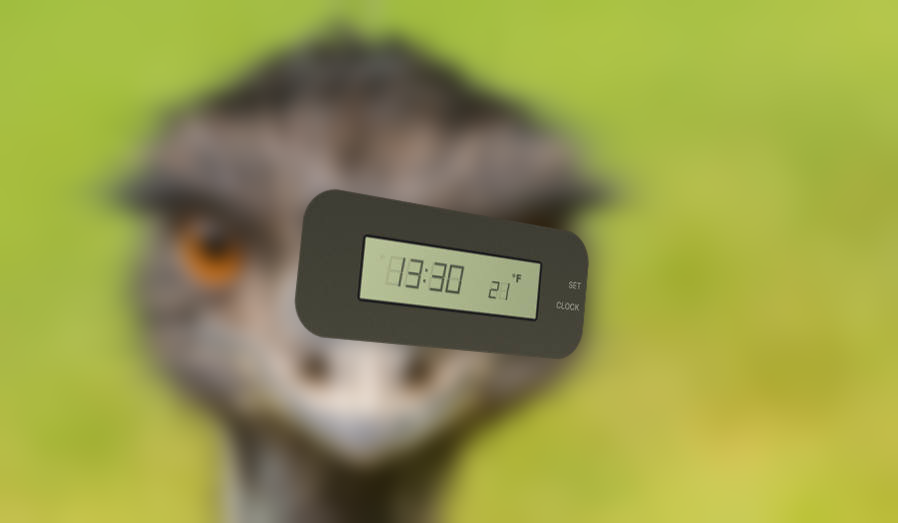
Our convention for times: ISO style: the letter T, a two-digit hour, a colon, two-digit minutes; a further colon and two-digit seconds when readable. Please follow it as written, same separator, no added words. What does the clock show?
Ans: T13:30
